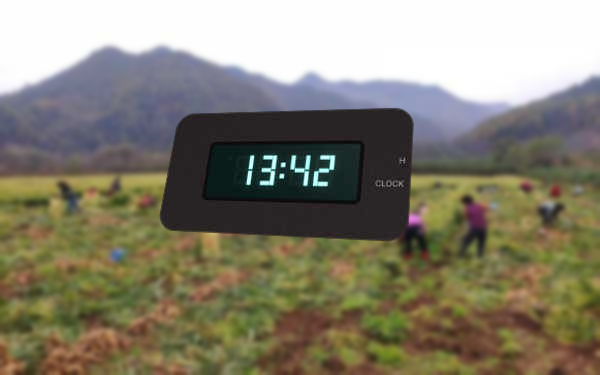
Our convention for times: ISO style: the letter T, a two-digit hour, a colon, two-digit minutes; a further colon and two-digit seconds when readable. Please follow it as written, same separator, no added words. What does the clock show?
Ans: T13:42
